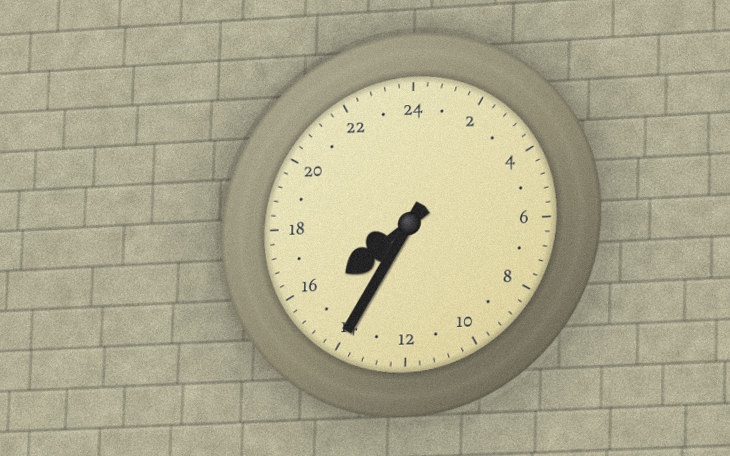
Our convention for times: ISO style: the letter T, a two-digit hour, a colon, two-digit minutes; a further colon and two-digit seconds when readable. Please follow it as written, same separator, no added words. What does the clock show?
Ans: T15:35
